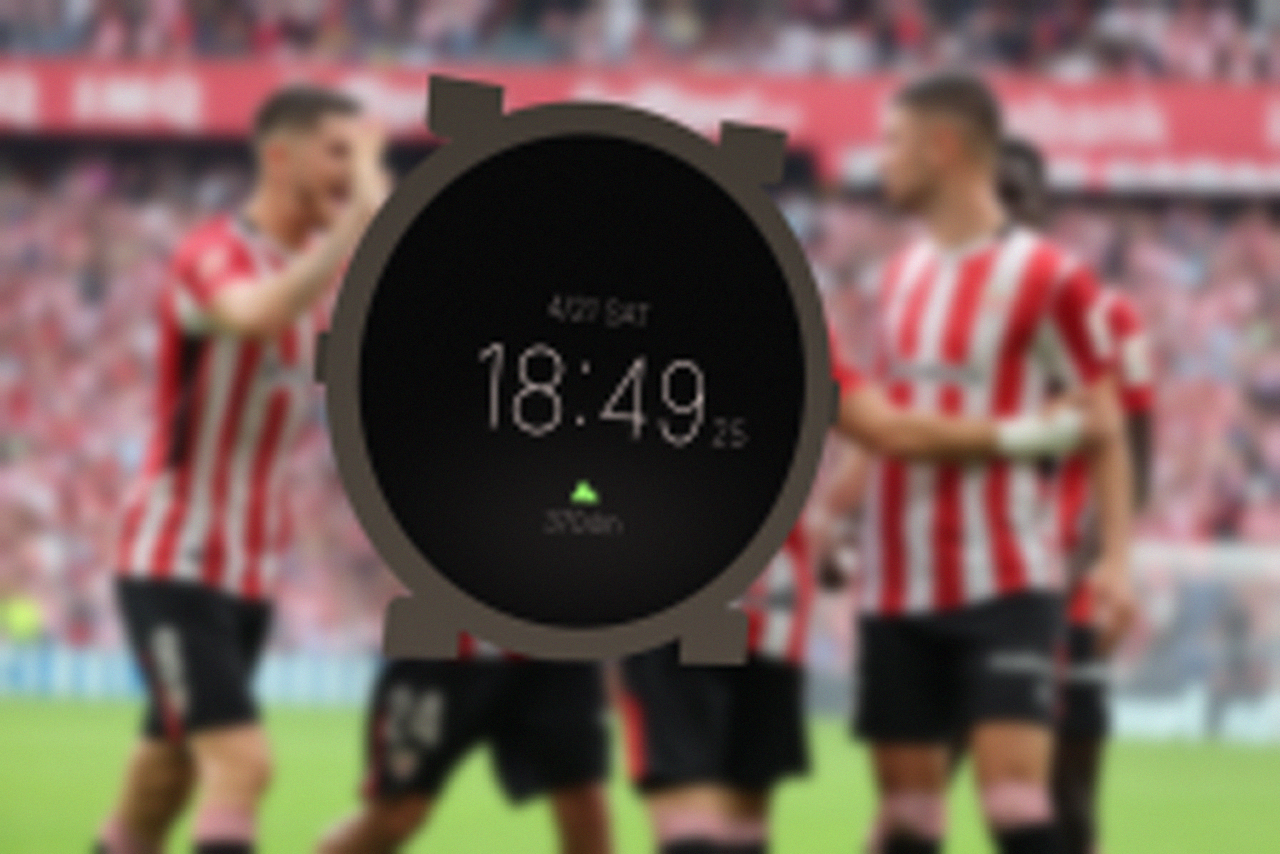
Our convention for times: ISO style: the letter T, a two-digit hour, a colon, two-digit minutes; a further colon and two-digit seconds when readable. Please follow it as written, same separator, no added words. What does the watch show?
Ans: T18:49
